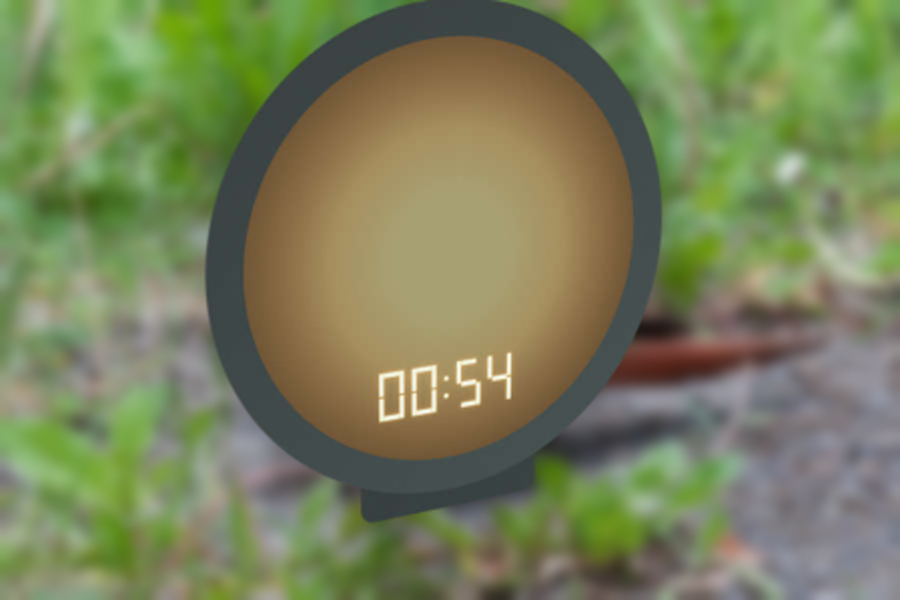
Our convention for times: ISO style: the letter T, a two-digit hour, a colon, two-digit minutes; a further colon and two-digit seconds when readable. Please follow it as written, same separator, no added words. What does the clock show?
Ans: T00:54
